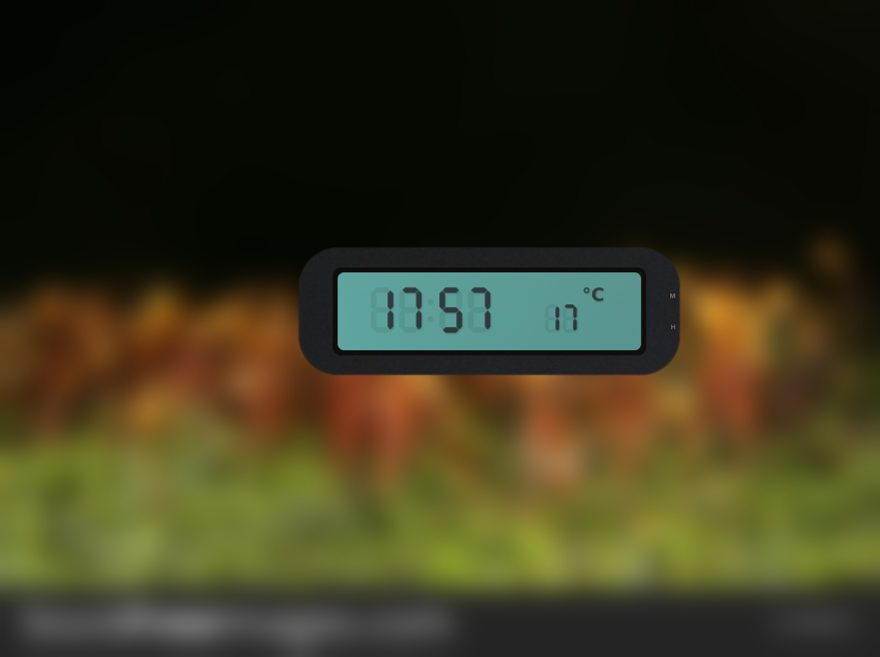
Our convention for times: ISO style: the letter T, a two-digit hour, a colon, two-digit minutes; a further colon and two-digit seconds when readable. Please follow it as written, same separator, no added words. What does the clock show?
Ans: T17:57
